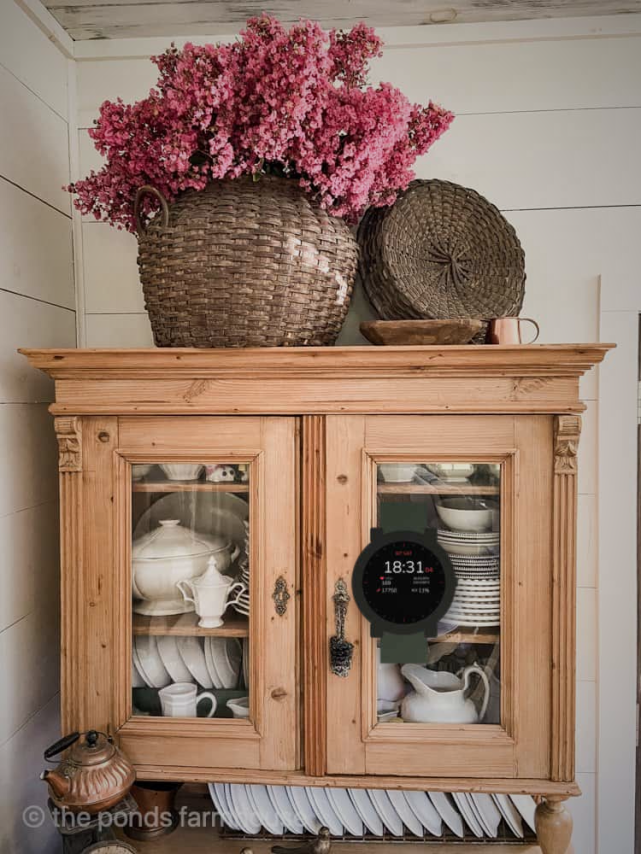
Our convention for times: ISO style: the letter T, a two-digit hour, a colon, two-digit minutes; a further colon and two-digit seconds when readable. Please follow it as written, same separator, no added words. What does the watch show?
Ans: T18:31
